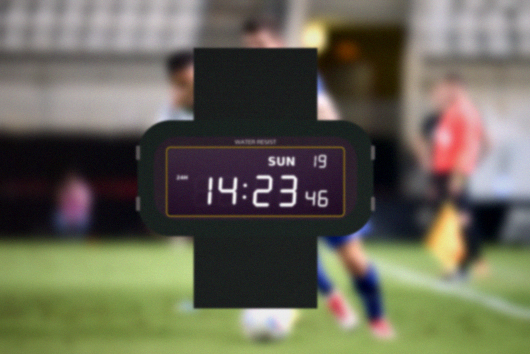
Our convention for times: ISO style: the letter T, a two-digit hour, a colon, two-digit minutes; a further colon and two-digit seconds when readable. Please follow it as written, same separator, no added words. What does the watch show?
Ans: T14:23:46
